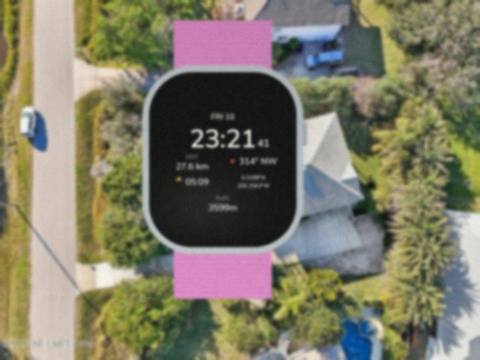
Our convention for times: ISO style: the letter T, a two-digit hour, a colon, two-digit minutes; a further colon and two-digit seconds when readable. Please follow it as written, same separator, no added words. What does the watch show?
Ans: T23:21
